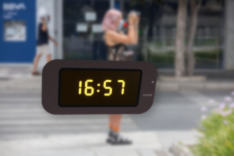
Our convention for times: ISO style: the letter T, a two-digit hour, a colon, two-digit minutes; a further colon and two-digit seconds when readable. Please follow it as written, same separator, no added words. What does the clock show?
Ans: T16:57
